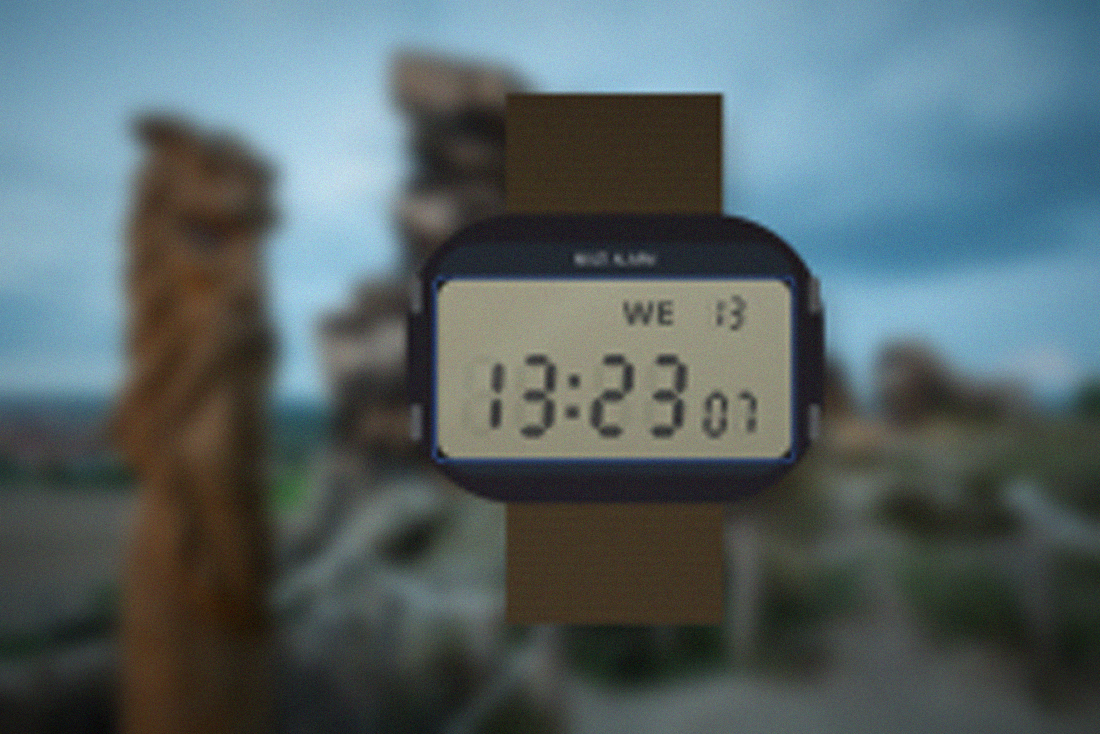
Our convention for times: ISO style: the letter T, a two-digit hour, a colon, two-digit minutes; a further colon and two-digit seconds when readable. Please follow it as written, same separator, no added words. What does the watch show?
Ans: T13:23:07
